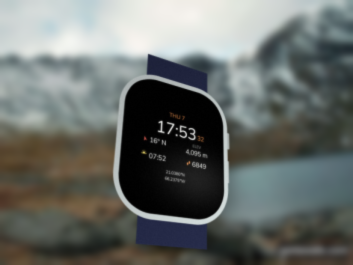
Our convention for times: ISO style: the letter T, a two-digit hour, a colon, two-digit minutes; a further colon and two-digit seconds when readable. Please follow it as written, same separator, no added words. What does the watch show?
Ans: T17:53
